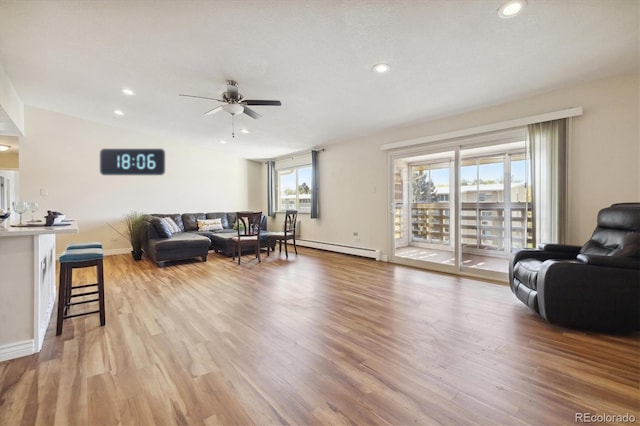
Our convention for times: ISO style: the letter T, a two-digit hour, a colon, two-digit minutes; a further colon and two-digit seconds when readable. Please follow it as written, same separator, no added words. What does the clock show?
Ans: T18:06
